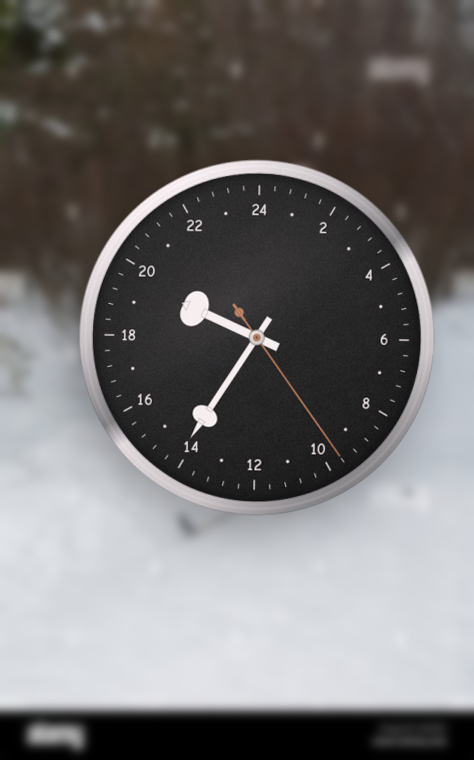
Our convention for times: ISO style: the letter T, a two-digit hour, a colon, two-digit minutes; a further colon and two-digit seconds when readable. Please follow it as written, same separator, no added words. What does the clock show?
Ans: T19:35:24
